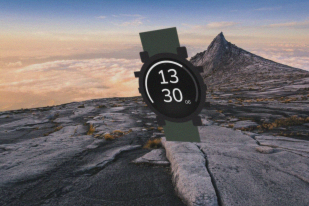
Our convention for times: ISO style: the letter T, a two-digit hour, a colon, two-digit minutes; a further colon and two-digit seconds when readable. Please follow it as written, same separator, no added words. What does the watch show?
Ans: T13:30
